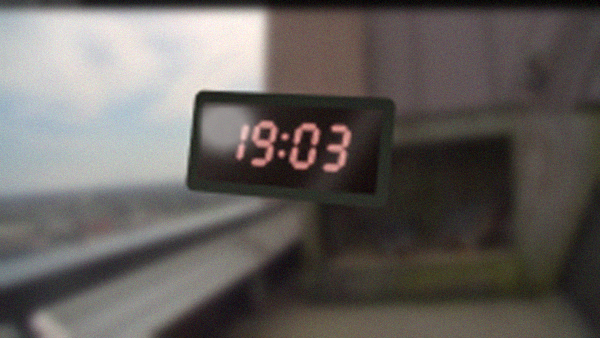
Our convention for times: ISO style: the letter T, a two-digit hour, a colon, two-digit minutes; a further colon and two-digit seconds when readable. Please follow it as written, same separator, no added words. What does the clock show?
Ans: T19:03
